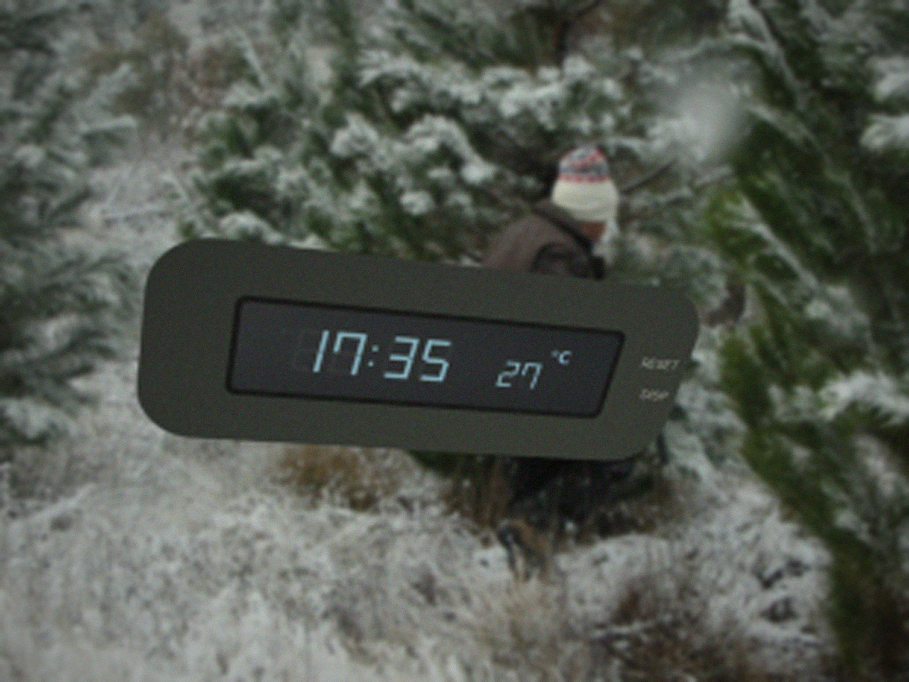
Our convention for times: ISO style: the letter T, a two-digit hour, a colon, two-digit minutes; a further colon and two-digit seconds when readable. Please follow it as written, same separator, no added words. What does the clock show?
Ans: T17:35
